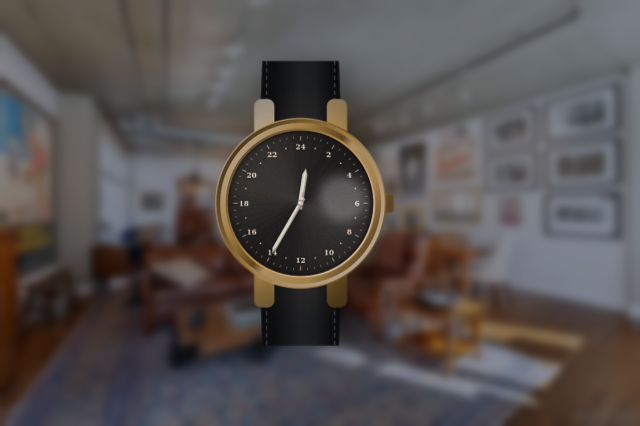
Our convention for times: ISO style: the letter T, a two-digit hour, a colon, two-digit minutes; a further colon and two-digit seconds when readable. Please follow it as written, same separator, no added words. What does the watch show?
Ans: T00:35
